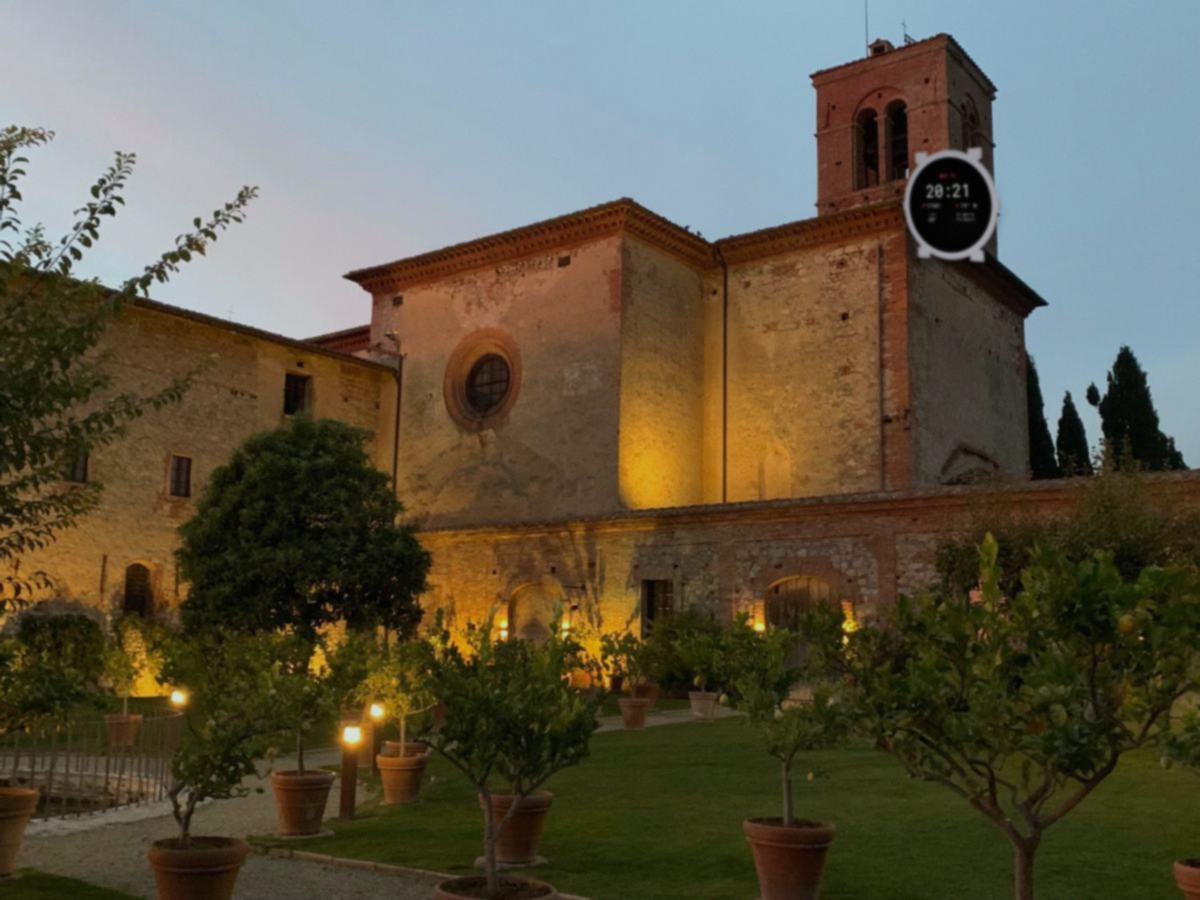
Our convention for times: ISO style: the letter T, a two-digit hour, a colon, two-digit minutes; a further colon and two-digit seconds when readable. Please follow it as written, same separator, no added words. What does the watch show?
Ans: T20:21
